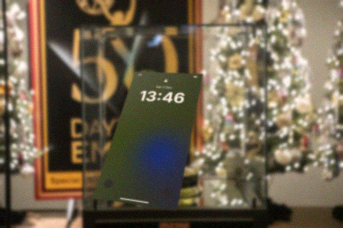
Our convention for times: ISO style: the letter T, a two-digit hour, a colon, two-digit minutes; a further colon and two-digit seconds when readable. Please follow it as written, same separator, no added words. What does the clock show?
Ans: T13:46
